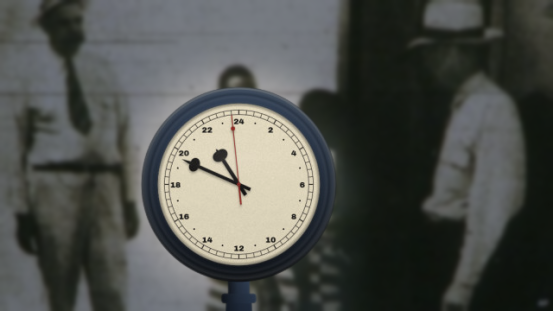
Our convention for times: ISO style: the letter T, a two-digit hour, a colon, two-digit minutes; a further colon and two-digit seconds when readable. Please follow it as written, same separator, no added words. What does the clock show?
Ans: T21:48:59
